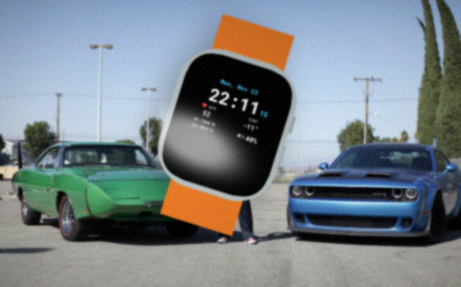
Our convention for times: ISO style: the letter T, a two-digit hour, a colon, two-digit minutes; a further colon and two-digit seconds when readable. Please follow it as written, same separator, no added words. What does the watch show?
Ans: T22:11
